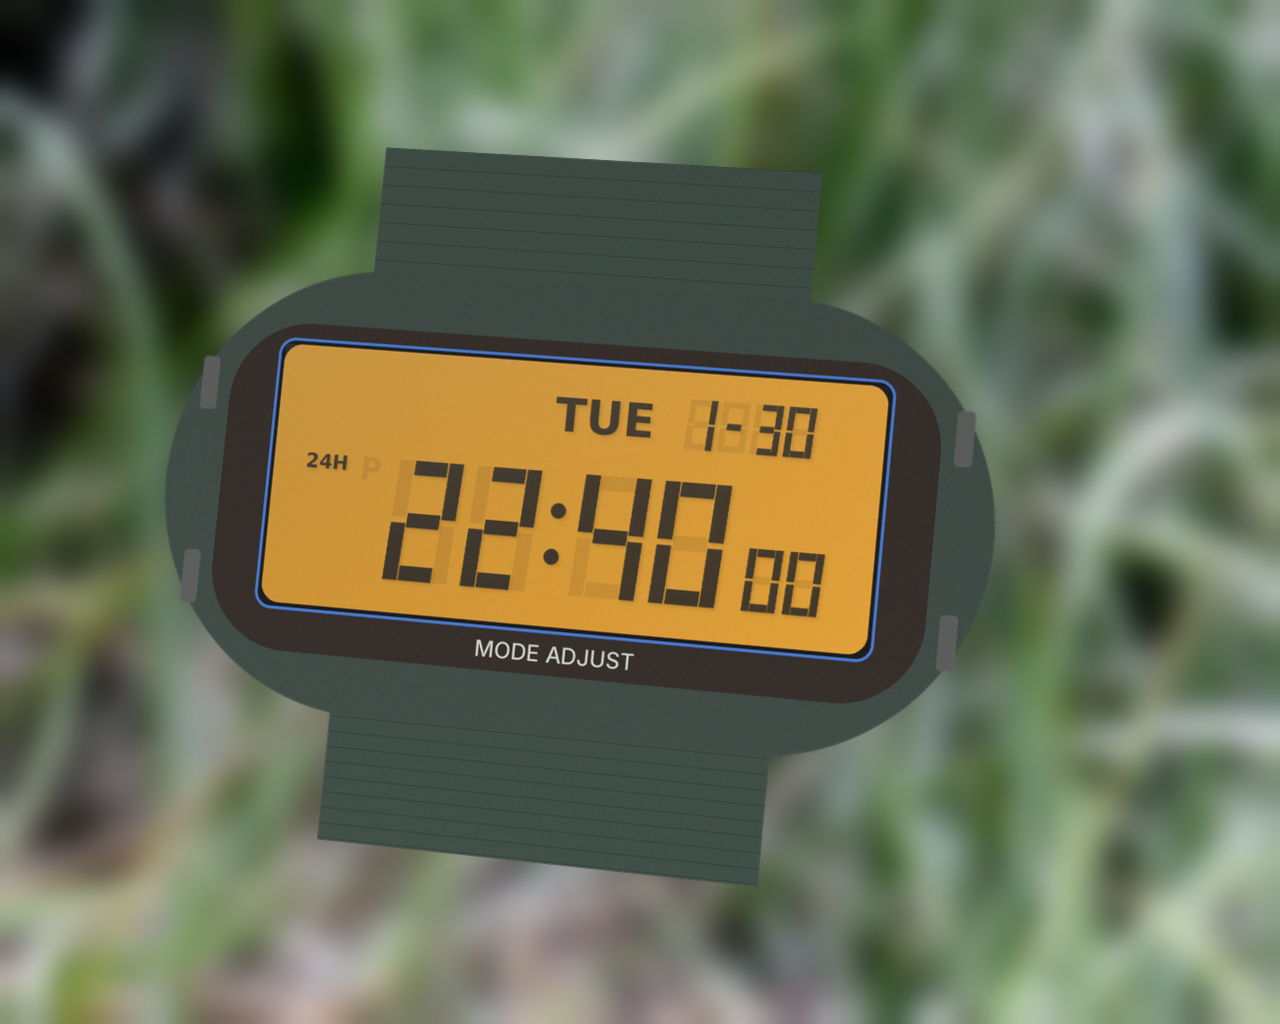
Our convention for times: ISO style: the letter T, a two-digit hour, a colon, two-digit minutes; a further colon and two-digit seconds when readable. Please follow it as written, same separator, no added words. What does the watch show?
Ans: T22:40:00
